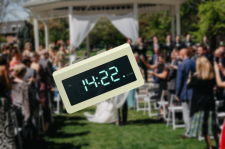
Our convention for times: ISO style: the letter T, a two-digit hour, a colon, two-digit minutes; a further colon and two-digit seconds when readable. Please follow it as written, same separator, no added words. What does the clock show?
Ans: T14:22
